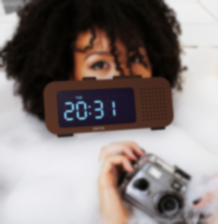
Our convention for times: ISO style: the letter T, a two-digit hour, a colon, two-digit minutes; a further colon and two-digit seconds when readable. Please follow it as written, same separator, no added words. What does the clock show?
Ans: T20:31
